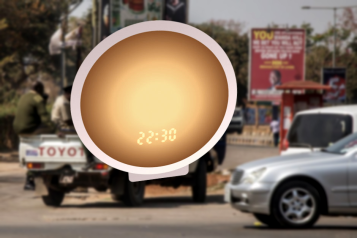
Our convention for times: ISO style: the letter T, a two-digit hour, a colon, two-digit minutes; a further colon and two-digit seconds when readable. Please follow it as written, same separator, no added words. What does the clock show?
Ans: T22:30
